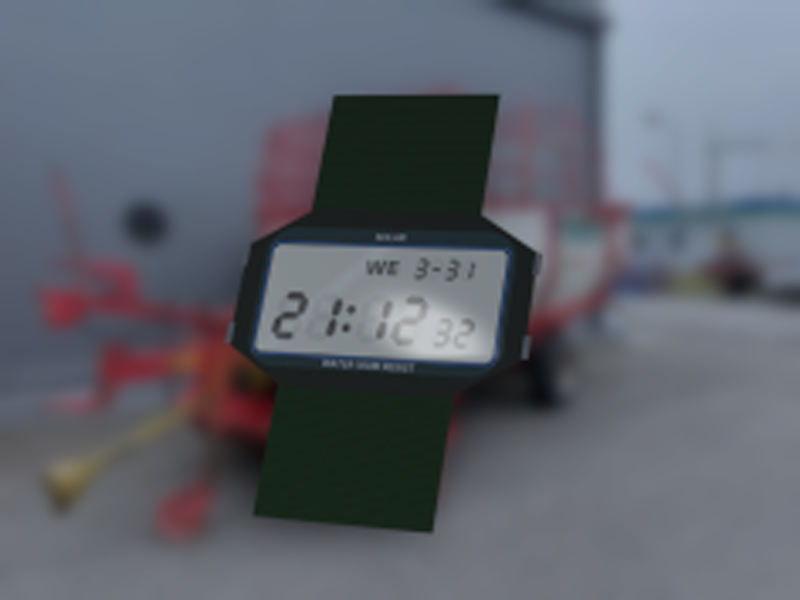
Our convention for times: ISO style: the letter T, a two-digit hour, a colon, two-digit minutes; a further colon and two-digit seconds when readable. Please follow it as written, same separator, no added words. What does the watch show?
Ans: T21:12:32
